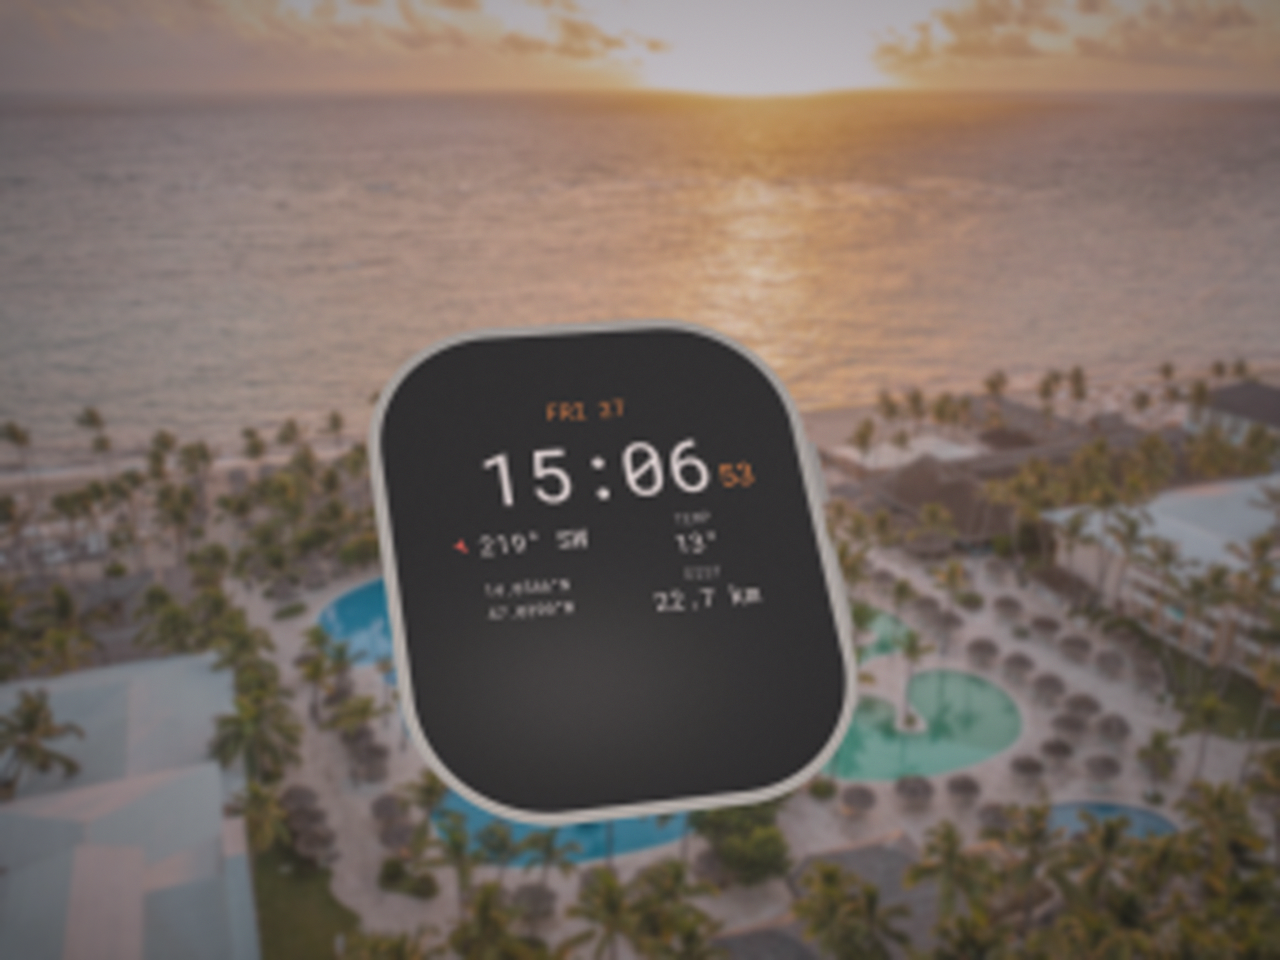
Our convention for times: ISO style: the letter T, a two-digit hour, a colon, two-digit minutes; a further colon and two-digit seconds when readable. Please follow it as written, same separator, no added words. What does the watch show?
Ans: T15:06
